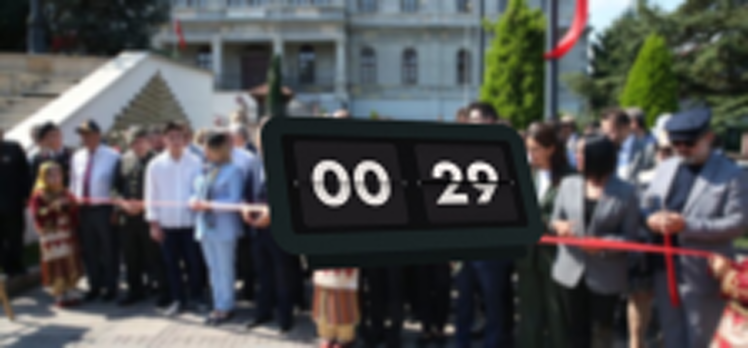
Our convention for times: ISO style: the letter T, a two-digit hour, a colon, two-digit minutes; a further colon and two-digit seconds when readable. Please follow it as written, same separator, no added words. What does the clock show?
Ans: T00:29
